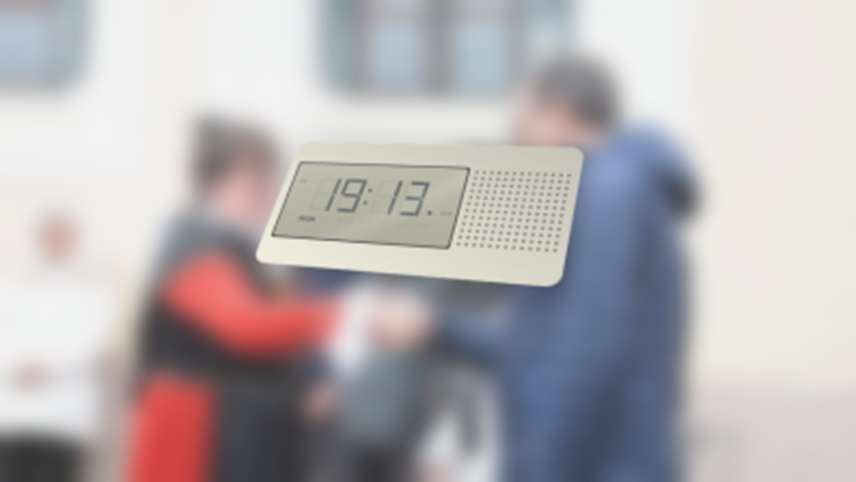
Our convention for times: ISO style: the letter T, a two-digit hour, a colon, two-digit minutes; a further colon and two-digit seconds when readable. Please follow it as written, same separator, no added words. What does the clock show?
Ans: T19:13
